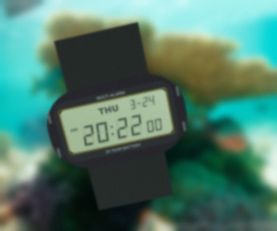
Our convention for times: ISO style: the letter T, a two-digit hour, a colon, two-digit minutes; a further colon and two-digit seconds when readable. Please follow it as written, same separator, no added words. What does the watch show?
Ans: T20:22:00
